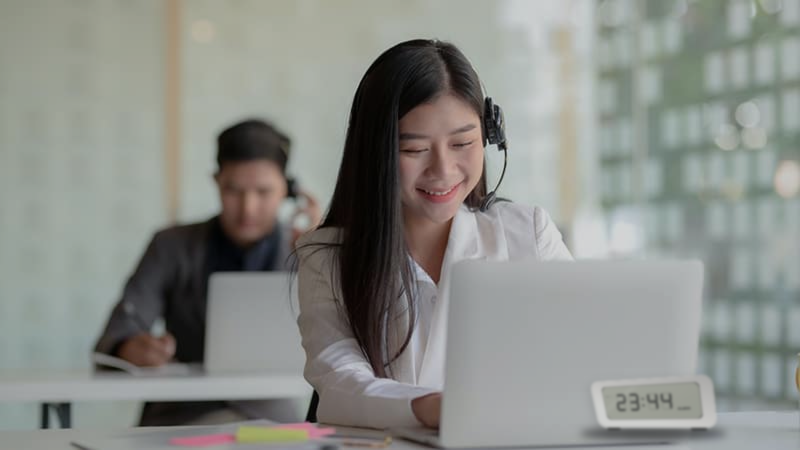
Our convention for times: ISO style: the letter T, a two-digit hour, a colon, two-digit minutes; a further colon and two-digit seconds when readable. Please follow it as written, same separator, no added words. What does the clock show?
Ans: T23:44
